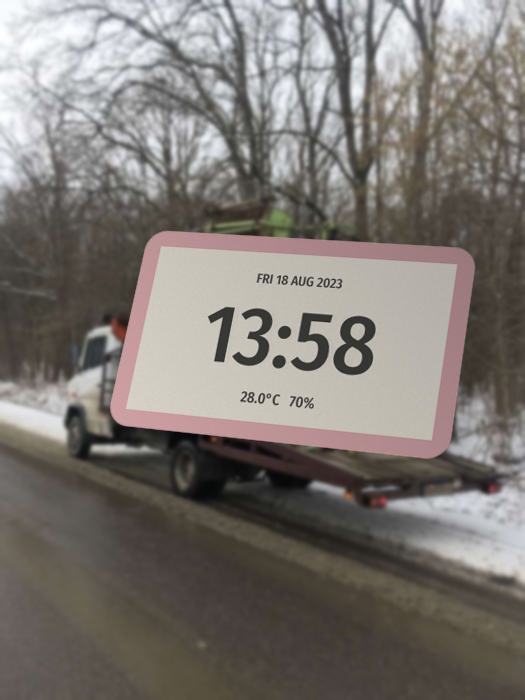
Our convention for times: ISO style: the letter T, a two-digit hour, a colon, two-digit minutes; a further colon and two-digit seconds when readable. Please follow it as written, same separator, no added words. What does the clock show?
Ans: T13:58
